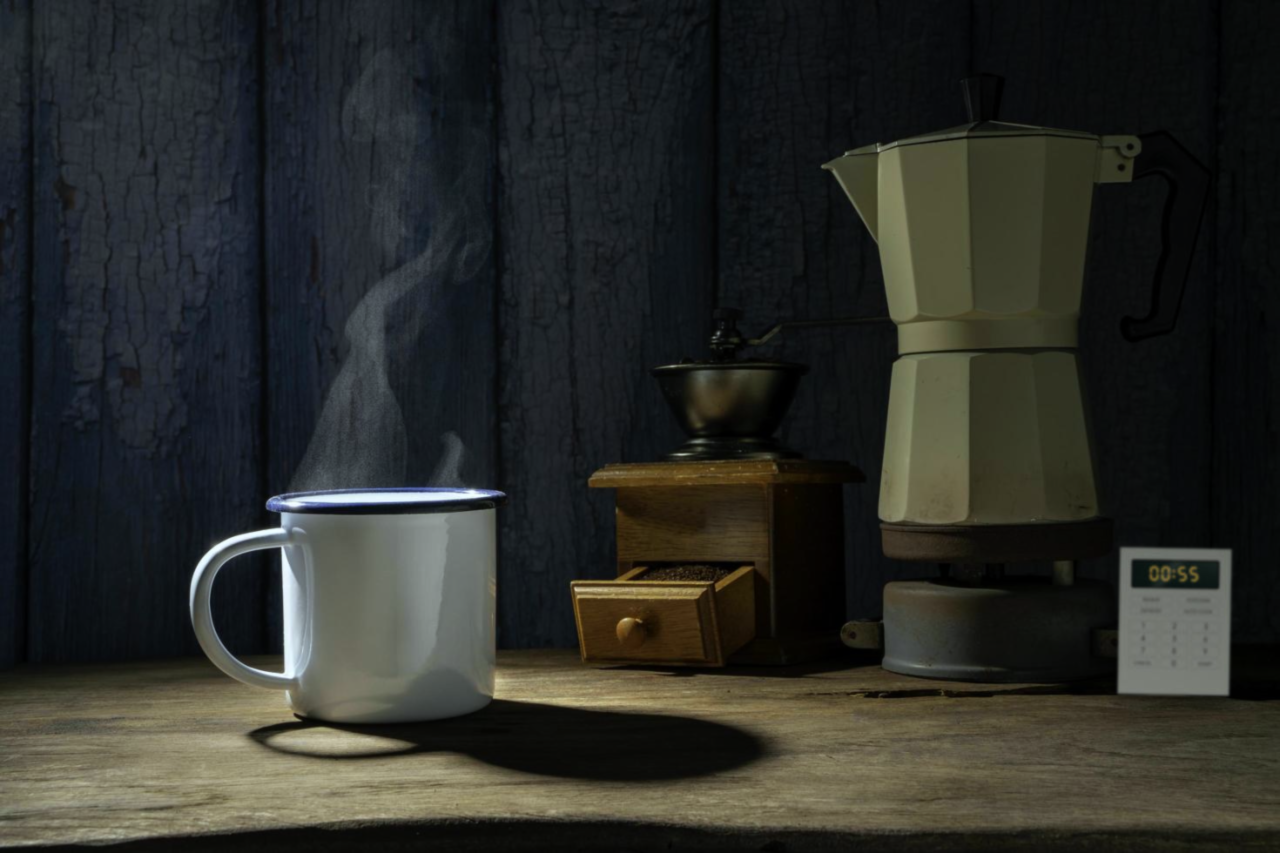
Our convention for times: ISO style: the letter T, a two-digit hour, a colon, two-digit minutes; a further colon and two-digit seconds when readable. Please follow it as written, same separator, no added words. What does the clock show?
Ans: T00:55
